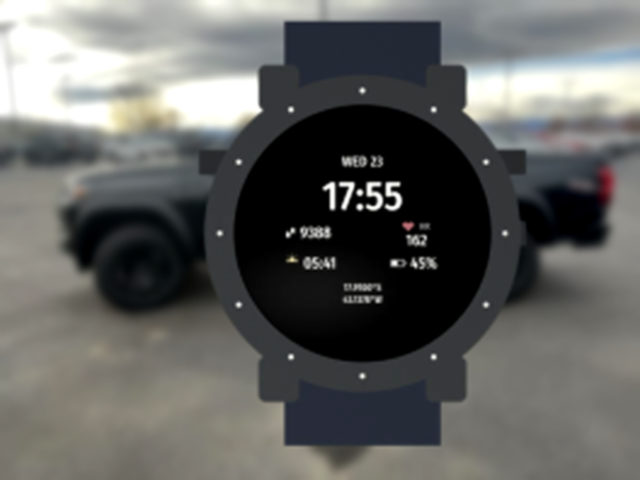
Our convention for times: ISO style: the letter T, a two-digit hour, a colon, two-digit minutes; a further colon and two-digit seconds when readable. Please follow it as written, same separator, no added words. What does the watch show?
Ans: T17:55
